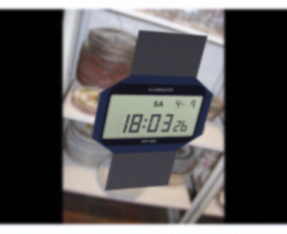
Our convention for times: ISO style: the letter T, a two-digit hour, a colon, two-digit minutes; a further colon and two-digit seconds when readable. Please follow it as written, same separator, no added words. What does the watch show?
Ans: T18:03:26
